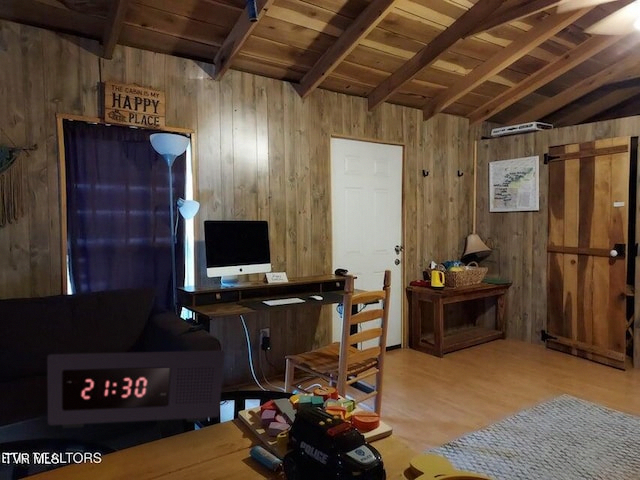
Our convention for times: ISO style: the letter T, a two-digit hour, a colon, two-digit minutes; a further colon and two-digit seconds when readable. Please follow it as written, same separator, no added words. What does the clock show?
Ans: T21:30
